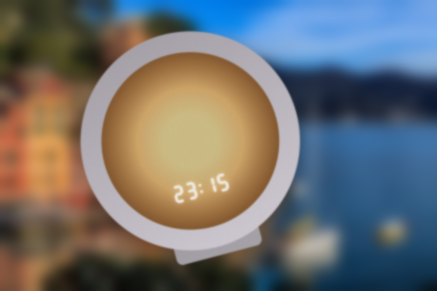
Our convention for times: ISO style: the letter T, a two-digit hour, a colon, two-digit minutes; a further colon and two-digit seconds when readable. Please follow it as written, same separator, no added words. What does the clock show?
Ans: T23:15
